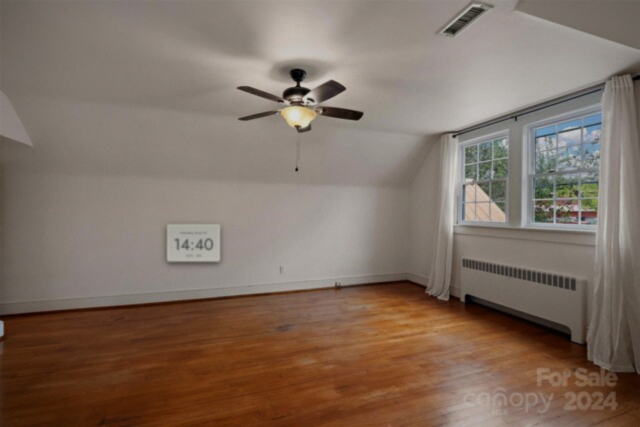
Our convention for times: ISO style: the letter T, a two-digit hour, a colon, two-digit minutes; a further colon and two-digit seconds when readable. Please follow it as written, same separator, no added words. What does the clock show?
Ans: T14:40
